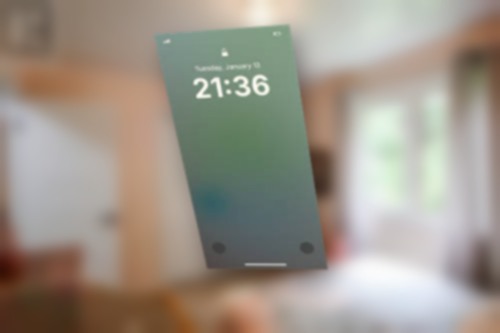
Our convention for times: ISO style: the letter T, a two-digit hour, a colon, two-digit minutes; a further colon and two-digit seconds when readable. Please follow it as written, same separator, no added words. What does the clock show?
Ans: T21:36
